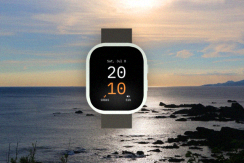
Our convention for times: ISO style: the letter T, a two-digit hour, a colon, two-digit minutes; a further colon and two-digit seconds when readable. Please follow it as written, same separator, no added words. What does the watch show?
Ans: T20:10
